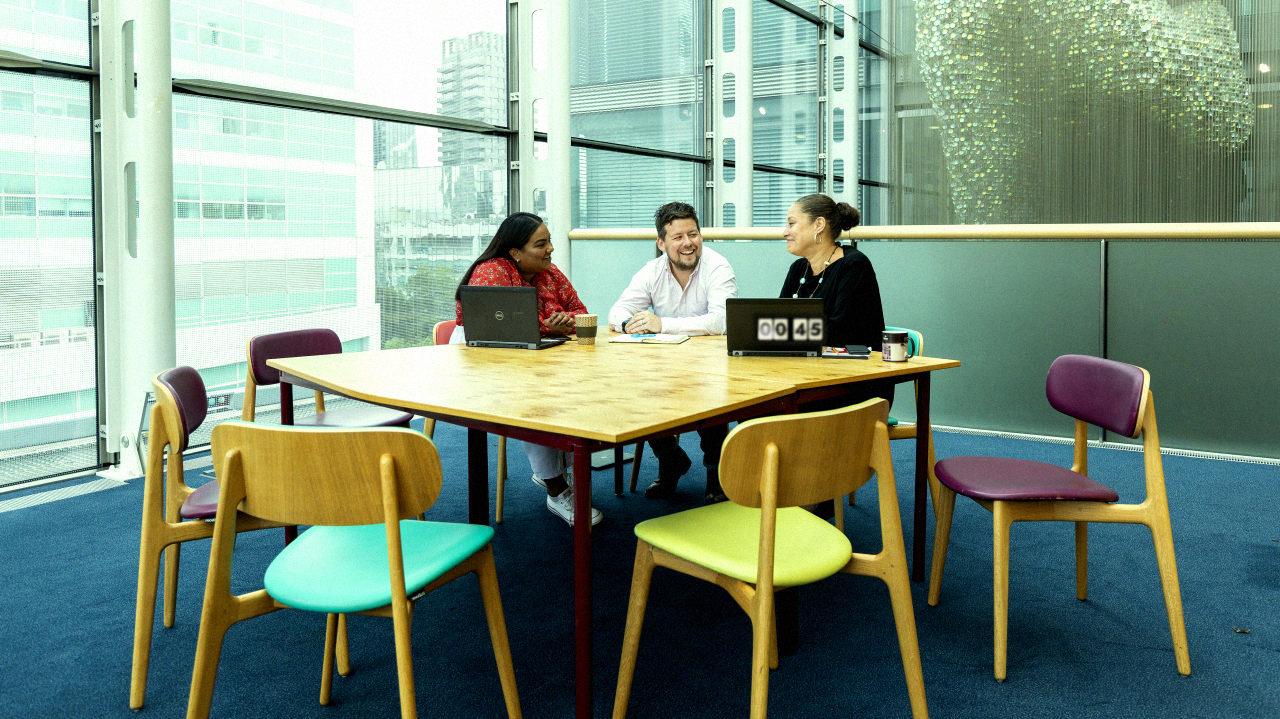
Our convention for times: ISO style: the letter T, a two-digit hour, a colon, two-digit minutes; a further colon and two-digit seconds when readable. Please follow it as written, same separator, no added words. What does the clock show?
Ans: T00:45
